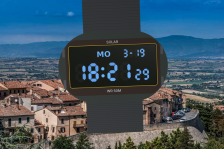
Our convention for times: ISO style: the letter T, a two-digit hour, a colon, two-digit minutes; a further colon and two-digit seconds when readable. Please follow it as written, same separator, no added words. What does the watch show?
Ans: T18:21:29
